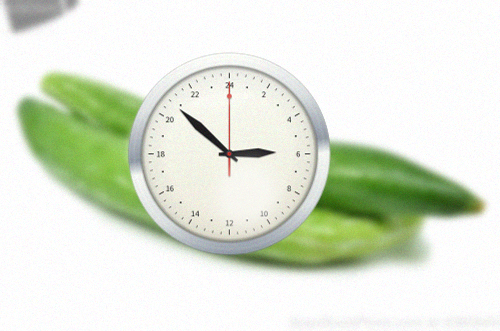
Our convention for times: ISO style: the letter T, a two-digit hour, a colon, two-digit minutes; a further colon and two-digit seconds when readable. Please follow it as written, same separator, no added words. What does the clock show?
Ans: T05:52:00
